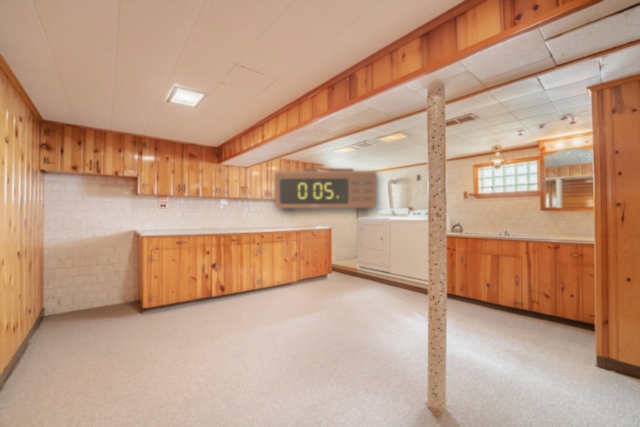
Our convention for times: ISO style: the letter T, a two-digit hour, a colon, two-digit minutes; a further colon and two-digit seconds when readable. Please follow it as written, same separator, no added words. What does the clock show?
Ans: T00:05
